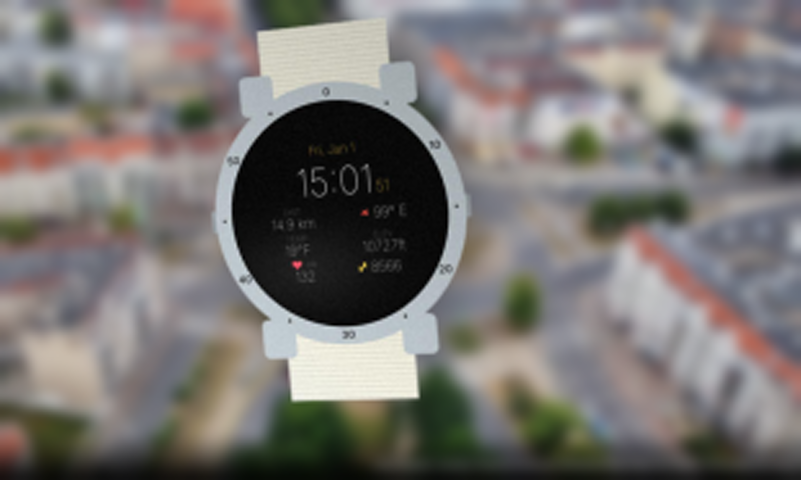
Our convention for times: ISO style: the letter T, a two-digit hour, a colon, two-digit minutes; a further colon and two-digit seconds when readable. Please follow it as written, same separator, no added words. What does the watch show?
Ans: T15:01
